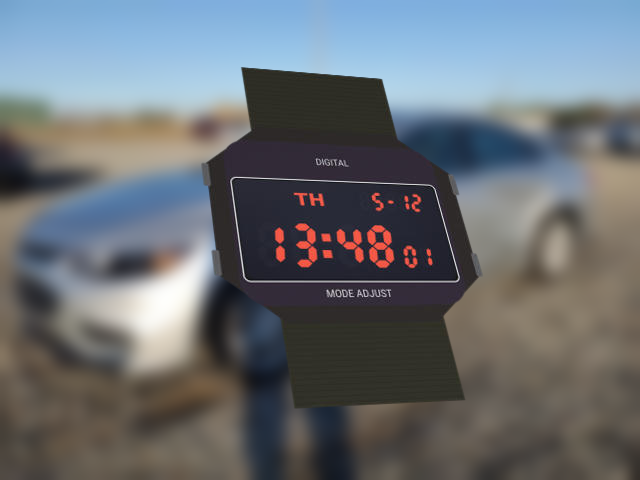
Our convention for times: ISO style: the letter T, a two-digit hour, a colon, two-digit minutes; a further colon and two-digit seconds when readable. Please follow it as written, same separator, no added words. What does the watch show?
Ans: T13:48:01
